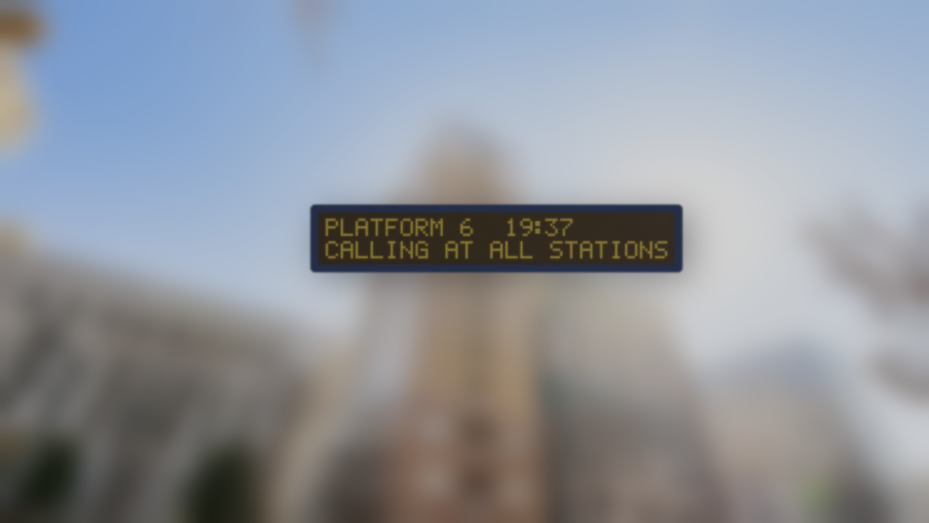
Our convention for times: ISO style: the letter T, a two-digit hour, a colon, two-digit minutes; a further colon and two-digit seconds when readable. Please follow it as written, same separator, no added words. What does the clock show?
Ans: T19:37
